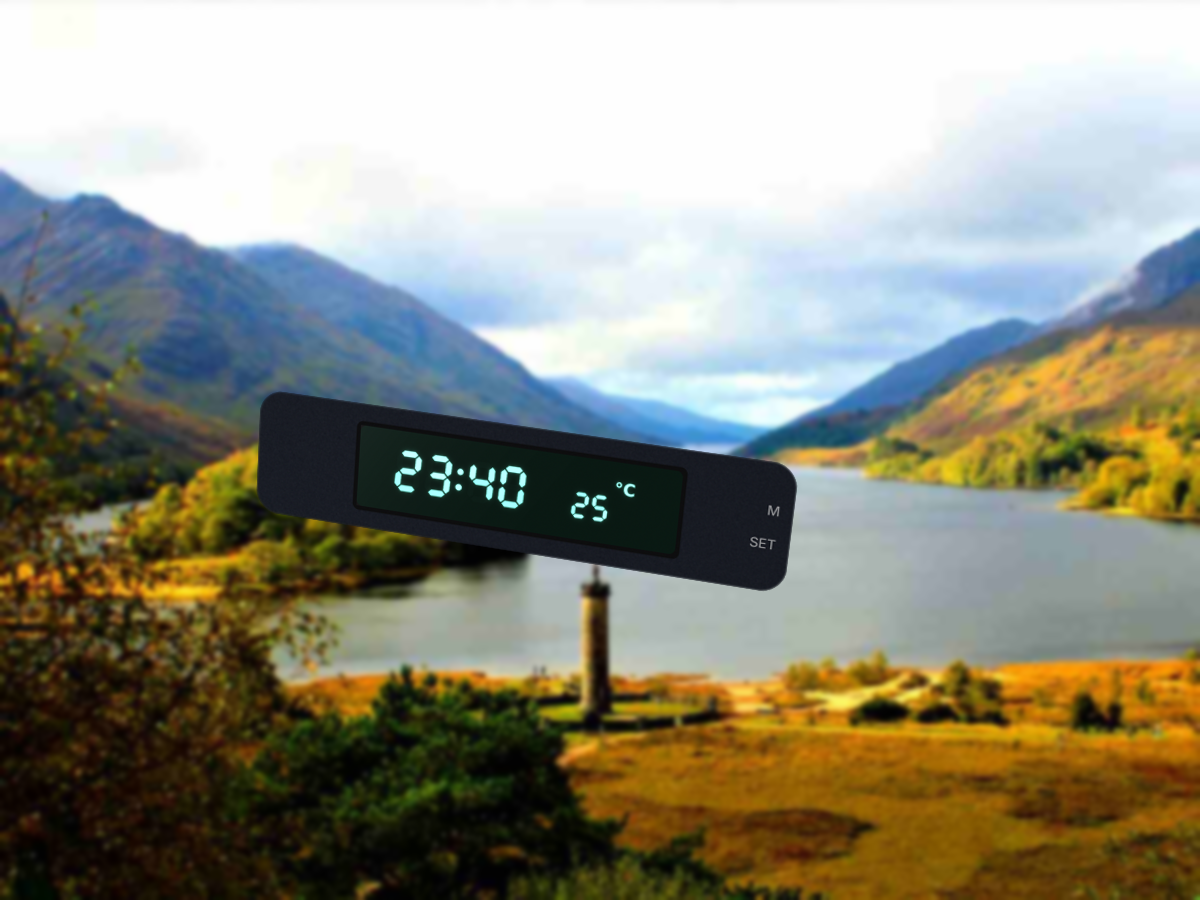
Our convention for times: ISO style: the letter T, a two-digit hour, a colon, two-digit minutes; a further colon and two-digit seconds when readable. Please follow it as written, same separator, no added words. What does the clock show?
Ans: T23:40
